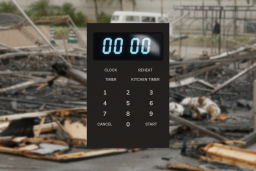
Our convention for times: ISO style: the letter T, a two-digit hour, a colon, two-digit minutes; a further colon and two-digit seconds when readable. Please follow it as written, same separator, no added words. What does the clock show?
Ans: T00:00
